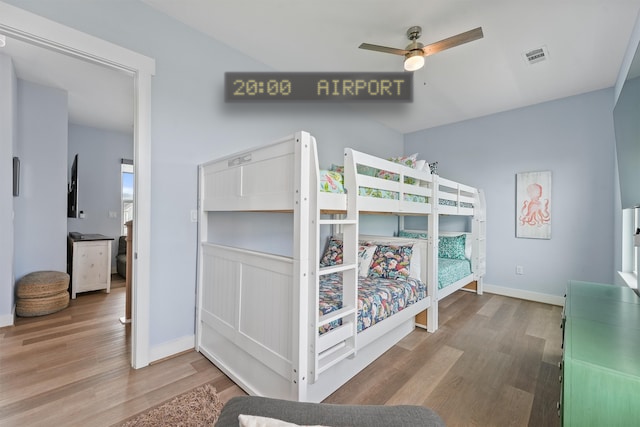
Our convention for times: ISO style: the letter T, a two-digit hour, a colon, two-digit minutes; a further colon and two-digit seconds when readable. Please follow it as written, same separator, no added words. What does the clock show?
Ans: T20:00
